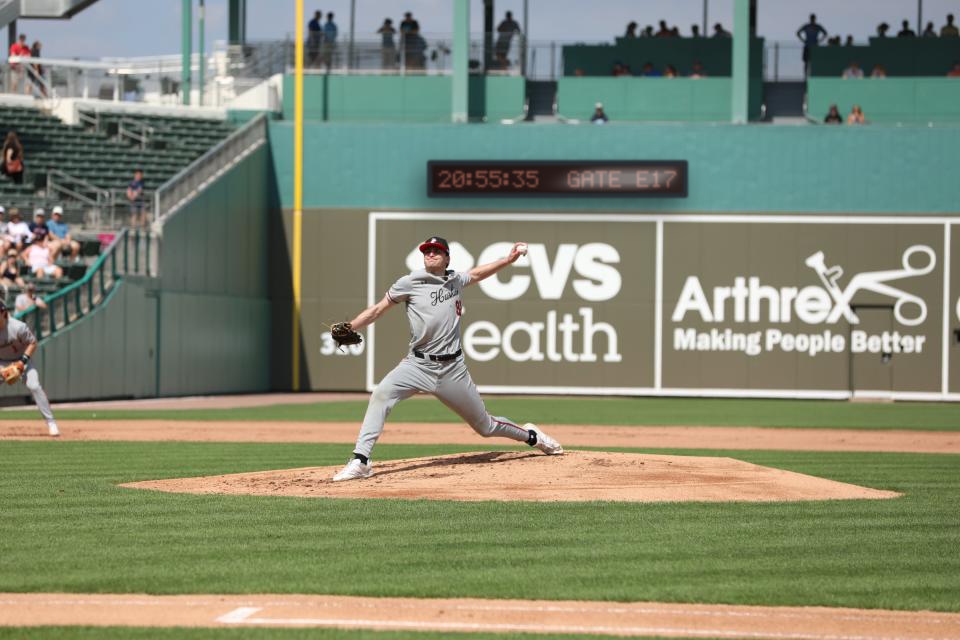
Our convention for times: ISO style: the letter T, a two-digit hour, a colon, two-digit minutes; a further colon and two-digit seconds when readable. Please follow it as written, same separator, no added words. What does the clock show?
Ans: T20:55:35
